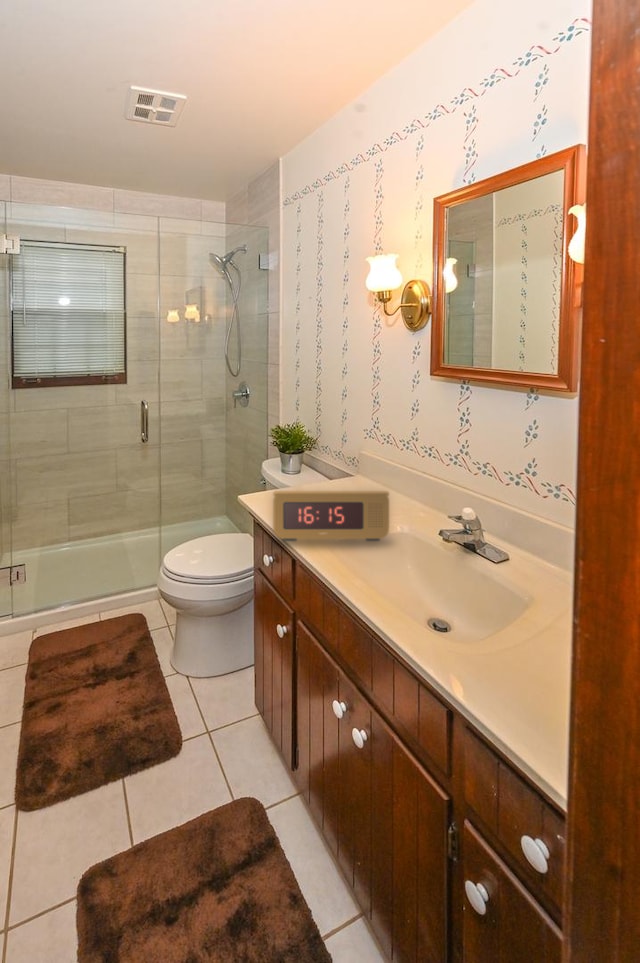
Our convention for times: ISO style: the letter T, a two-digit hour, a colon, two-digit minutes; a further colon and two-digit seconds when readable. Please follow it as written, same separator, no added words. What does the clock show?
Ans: T16:15
